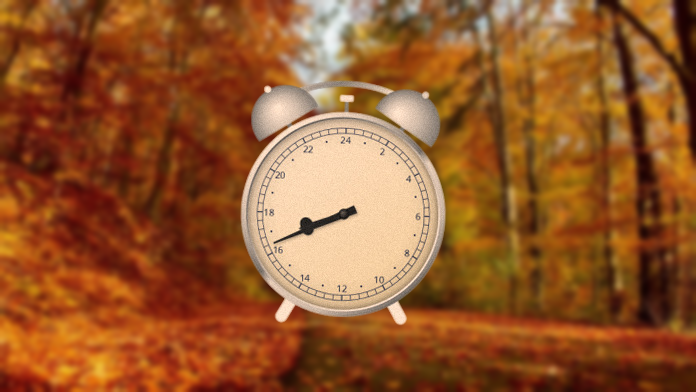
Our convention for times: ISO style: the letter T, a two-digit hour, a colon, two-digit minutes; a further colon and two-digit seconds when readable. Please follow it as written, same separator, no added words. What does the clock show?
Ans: T16:41
